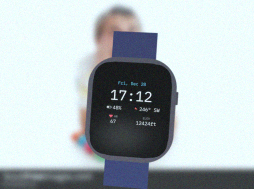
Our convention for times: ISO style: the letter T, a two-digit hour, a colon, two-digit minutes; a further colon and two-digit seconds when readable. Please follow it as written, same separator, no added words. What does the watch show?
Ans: T17:12
